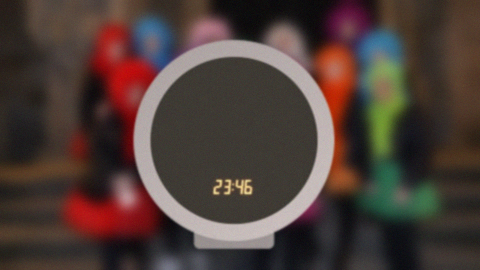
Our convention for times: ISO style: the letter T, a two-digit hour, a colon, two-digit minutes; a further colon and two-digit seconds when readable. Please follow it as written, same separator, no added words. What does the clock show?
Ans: T23:46
